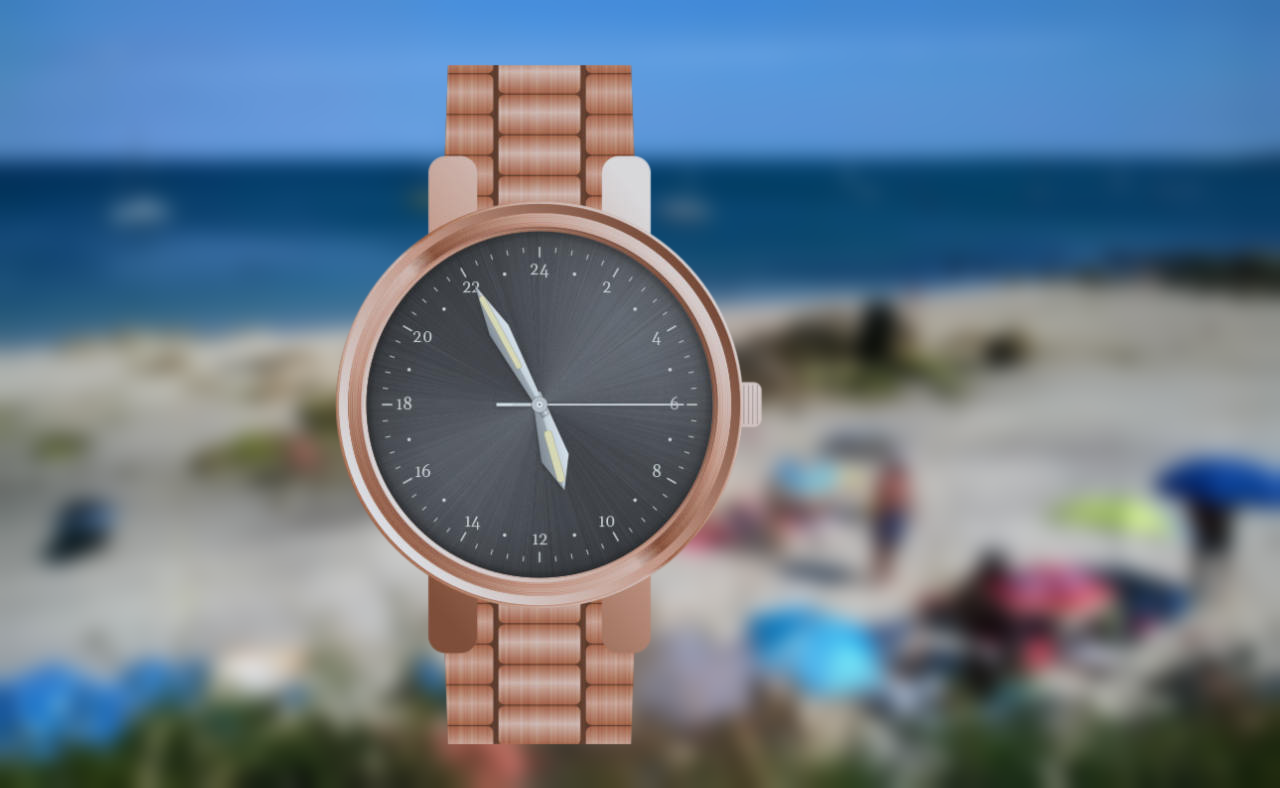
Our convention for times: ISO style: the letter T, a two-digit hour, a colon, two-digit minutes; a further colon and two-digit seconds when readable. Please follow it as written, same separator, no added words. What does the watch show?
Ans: T10:55:15
